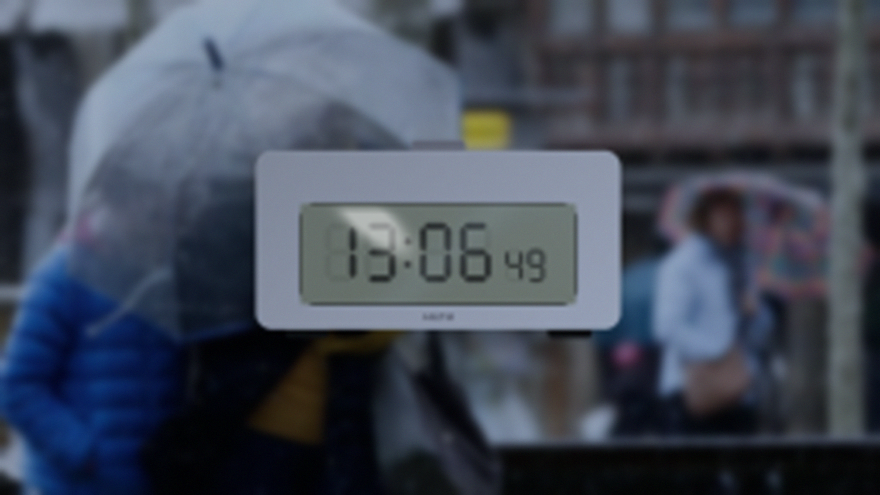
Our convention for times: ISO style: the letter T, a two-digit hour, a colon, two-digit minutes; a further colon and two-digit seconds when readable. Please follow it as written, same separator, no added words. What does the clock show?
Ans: T13:06:49
